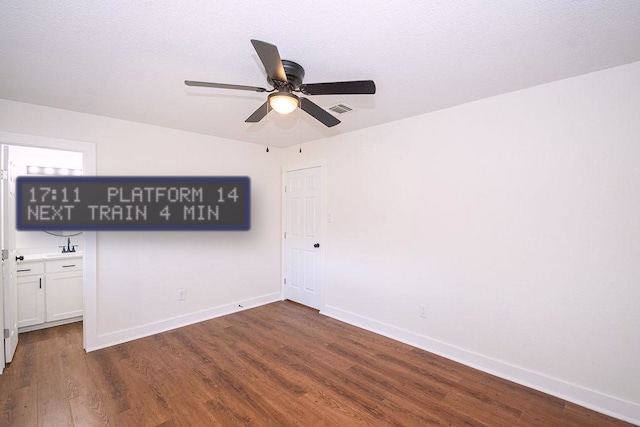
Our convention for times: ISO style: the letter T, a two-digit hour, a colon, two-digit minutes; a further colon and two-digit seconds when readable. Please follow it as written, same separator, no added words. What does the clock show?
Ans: T17:11
